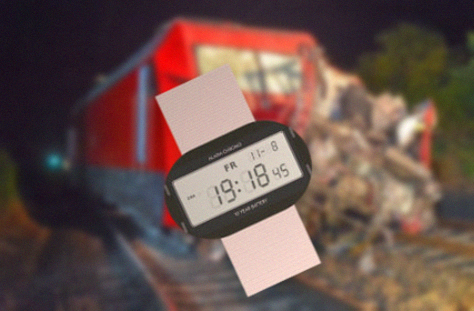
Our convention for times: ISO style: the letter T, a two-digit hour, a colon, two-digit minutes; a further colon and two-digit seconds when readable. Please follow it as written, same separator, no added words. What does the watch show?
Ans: T19:18:45
